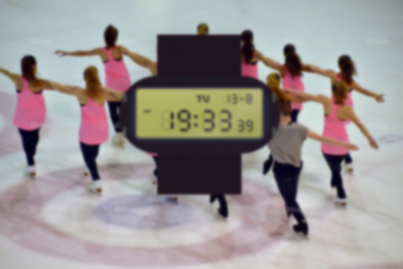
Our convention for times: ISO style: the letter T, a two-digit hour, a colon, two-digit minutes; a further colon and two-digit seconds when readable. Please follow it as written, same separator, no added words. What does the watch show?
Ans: T19:33:39
